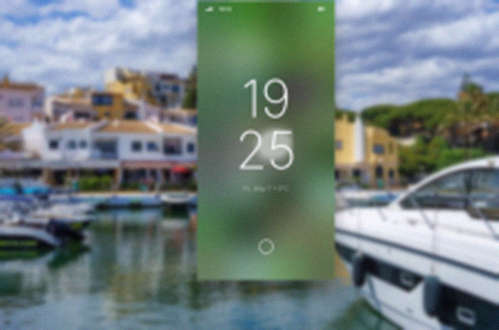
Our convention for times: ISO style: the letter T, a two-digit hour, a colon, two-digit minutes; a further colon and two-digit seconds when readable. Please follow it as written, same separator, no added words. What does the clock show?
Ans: T19:25
